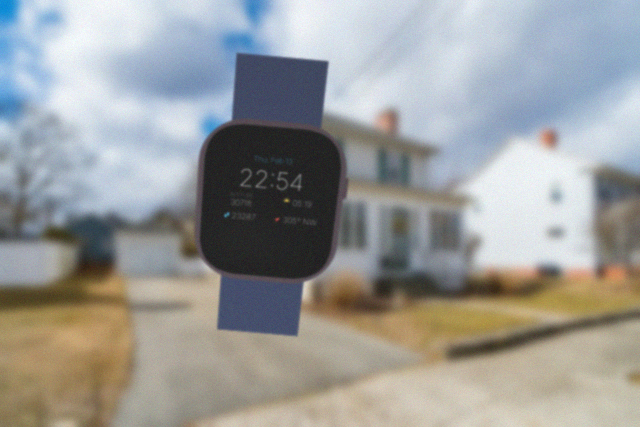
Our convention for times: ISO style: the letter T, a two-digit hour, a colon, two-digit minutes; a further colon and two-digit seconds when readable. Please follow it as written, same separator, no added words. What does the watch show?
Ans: T22:54
